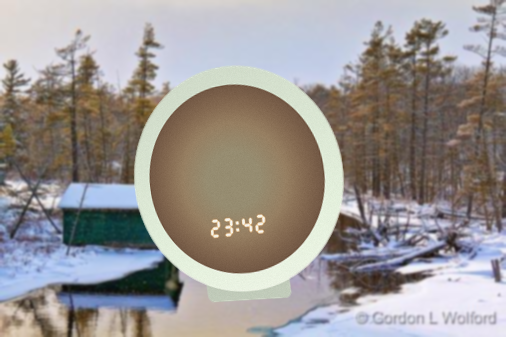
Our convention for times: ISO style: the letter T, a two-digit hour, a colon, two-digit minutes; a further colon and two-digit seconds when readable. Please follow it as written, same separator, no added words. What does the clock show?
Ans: T23:42
